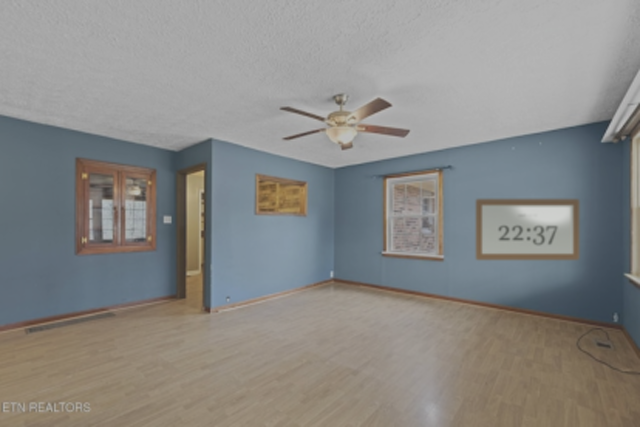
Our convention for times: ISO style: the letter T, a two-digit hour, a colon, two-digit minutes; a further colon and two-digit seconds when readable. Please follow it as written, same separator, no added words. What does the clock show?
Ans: T22:37
